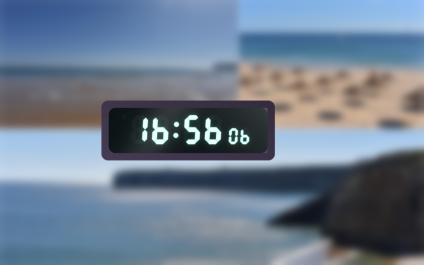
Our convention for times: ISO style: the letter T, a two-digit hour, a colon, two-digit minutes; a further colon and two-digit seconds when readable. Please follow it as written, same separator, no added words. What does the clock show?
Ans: T16:56:06
